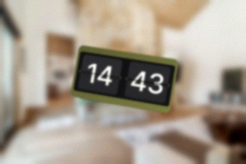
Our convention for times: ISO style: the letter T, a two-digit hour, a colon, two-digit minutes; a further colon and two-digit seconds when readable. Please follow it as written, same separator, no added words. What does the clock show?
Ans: T14:43
